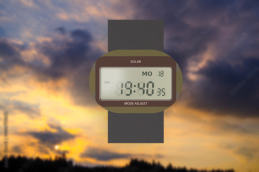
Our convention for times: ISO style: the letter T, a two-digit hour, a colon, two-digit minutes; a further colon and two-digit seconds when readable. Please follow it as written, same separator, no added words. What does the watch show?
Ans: T19:40:35
